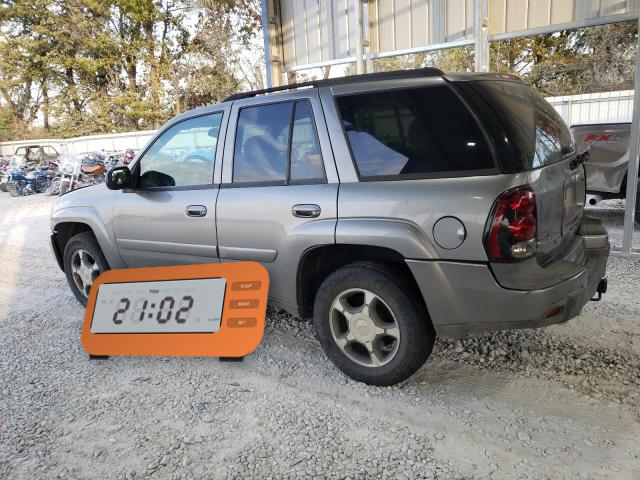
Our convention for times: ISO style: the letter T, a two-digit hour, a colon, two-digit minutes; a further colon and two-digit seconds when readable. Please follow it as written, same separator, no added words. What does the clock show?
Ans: T21:02
